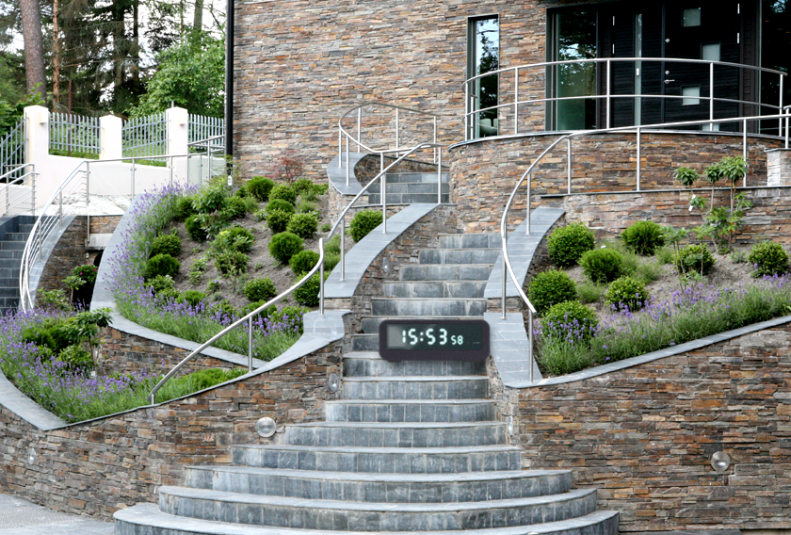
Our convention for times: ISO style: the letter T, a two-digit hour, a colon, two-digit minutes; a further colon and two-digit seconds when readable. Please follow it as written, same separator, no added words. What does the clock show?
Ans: T15:53:58
